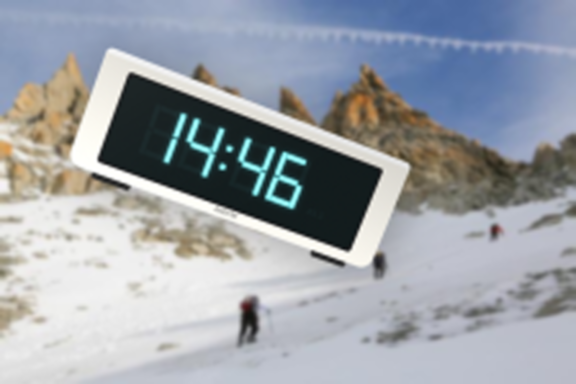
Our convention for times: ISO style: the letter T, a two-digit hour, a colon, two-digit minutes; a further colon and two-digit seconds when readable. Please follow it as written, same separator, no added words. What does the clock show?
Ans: T14:46
